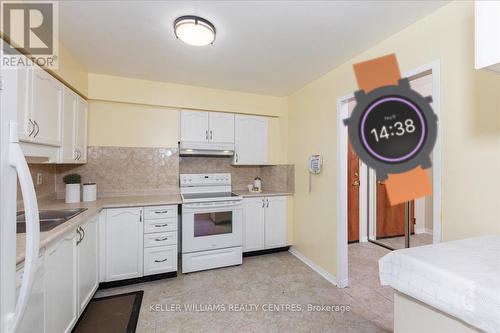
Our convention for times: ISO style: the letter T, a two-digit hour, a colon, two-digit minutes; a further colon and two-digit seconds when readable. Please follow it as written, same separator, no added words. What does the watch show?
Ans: T14:38
